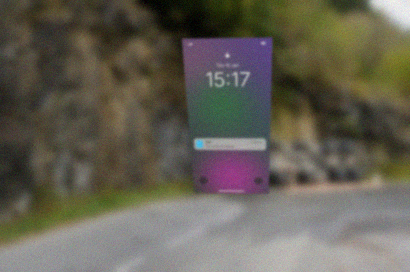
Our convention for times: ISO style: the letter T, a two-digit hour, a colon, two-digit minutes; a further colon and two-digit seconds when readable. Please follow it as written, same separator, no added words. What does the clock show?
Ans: T15:17
